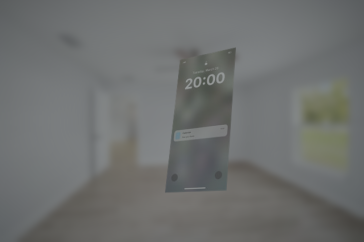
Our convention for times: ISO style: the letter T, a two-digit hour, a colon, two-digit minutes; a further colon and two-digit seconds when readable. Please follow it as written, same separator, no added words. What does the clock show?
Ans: T20:00
